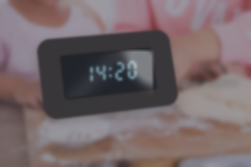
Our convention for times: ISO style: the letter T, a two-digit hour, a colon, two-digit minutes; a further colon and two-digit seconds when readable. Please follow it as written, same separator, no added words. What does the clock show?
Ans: T14:20
